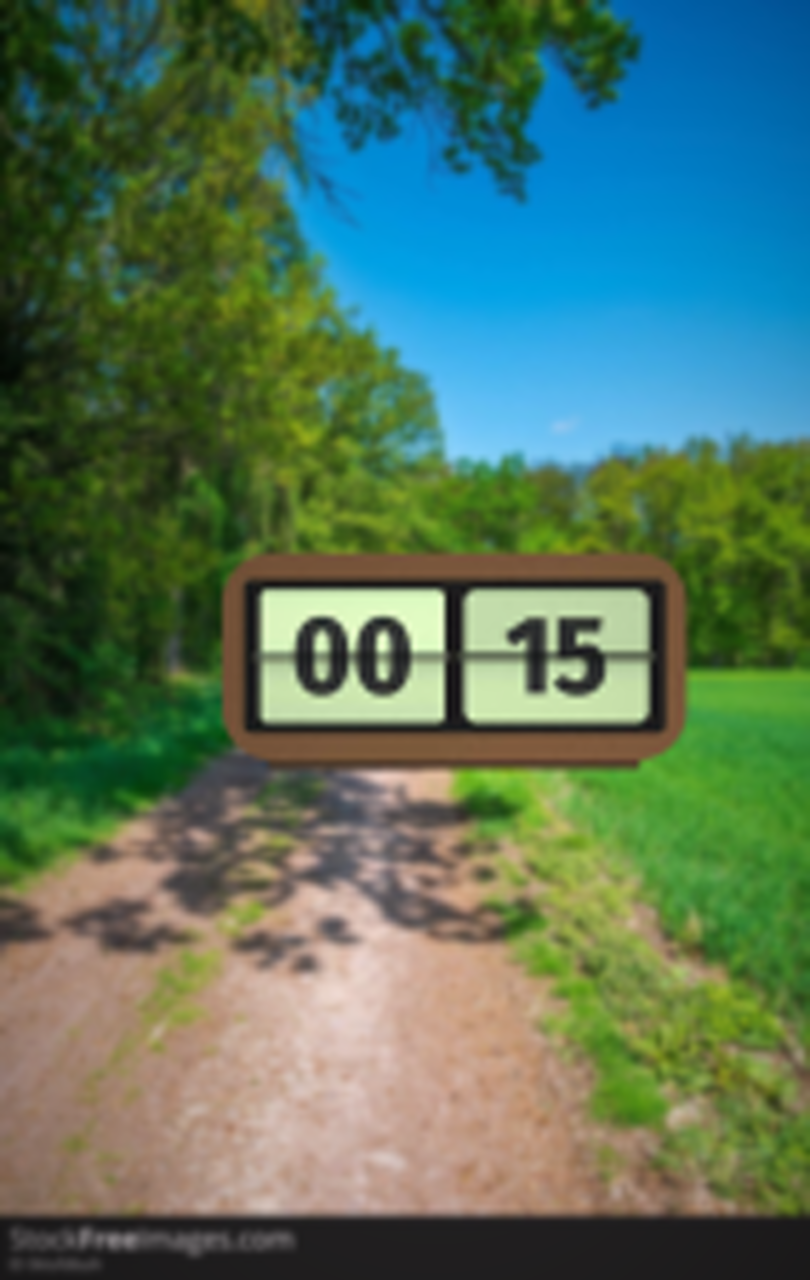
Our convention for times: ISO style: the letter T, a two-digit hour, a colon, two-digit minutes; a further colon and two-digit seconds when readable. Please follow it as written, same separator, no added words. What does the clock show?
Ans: T00:15
